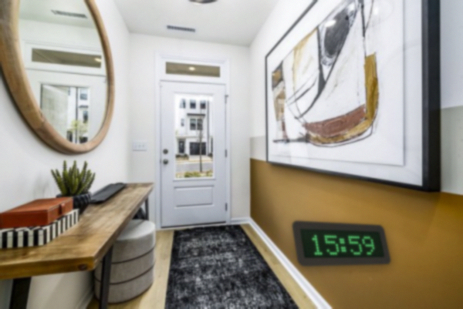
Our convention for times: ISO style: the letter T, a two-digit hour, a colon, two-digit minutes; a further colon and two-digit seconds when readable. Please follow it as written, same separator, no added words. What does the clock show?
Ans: T15:59
